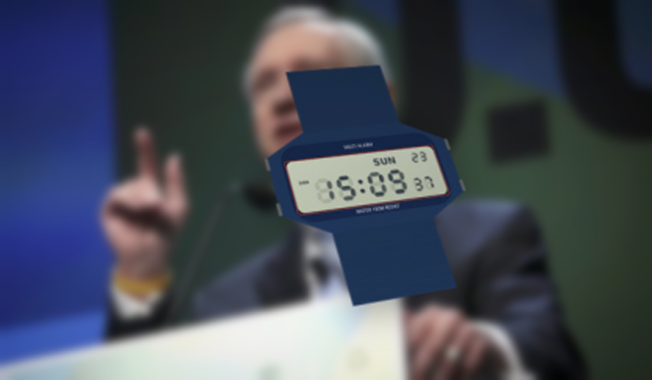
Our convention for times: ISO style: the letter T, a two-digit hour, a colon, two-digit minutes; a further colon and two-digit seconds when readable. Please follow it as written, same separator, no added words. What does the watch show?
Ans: T15:09:37
